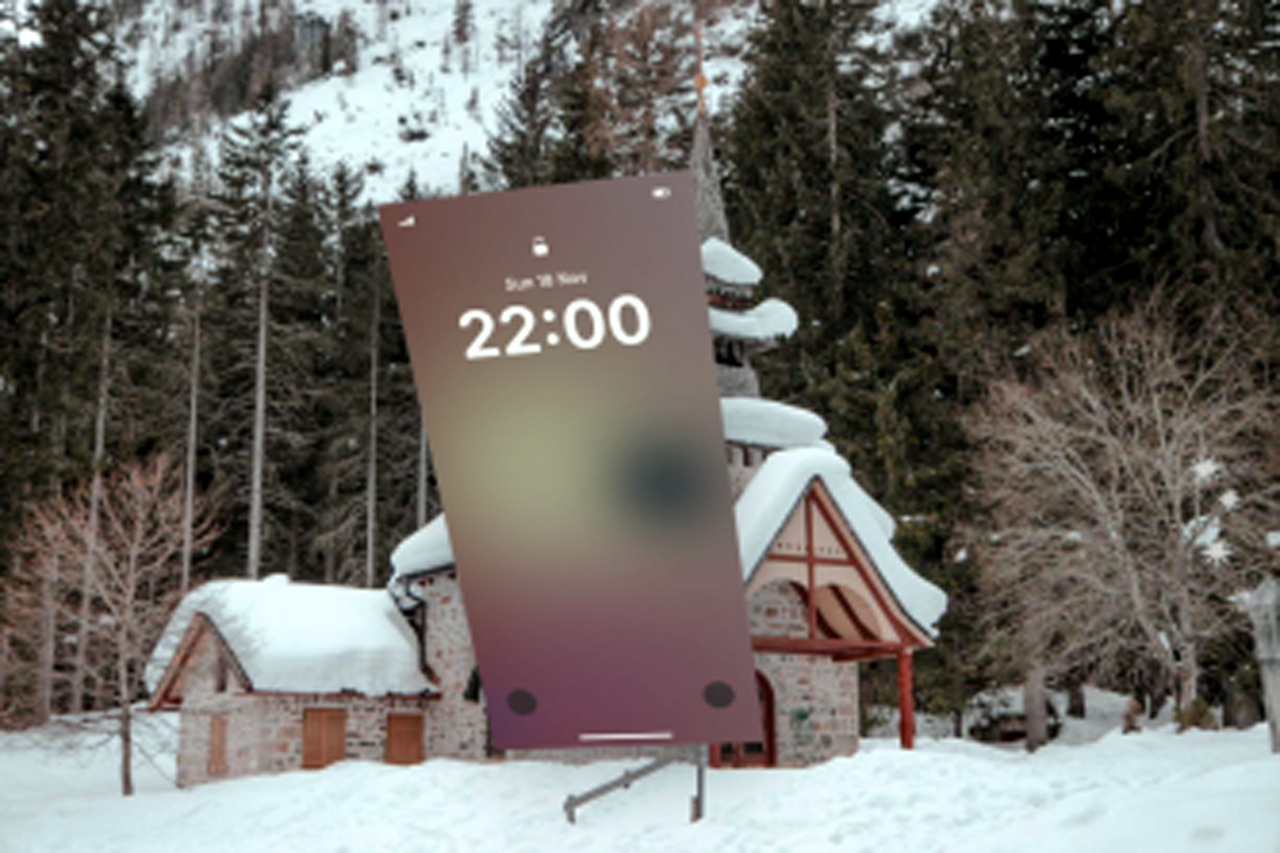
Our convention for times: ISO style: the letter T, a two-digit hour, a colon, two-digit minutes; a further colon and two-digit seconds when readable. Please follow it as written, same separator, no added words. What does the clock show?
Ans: T22:00
